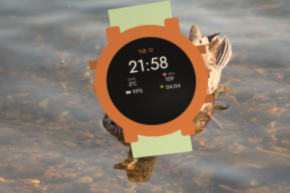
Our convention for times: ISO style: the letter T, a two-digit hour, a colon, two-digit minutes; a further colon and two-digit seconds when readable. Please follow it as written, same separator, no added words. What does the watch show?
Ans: T21:58
